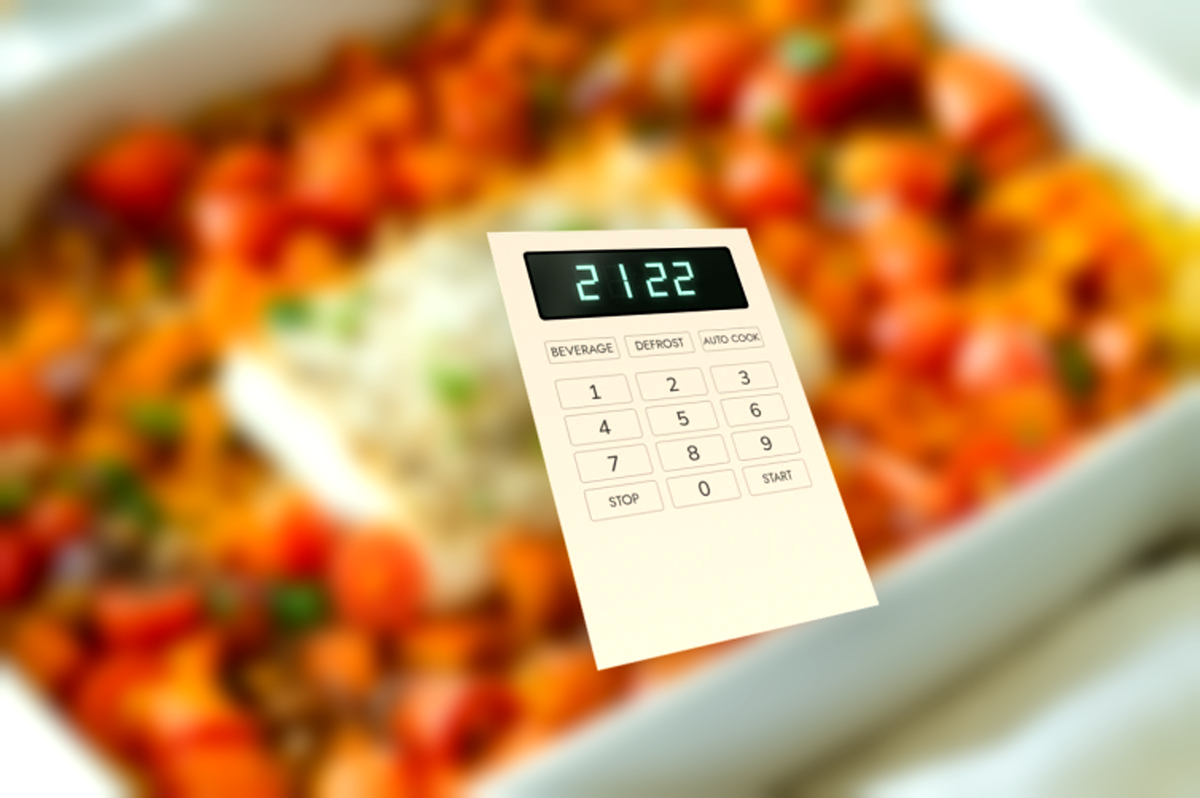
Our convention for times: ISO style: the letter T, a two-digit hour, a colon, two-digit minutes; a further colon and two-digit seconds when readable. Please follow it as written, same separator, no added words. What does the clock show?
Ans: T21:22
